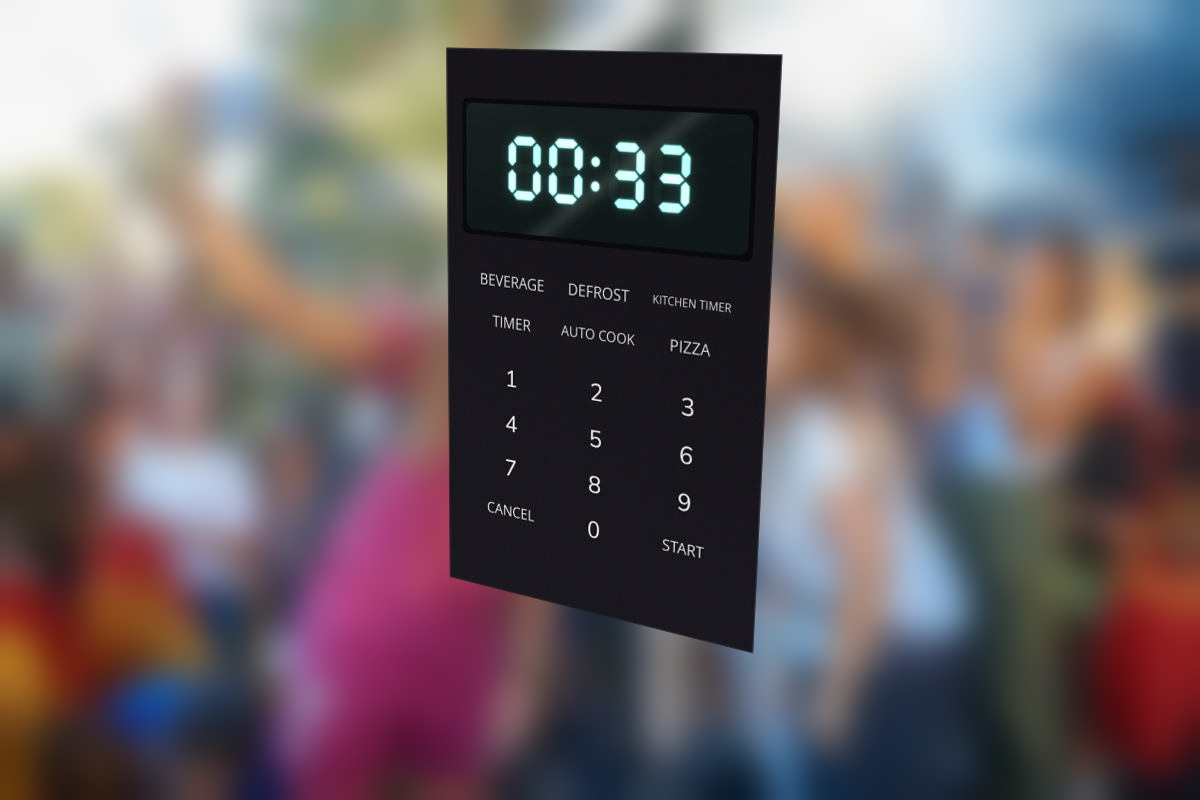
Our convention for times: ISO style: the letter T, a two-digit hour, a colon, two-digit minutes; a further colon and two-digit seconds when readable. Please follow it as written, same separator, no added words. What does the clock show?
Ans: T00:33
